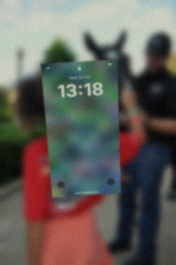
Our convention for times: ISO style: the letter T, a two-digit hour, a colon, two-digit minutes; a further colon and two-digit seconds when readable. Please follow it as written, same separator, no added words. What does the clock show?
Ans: T13:18
